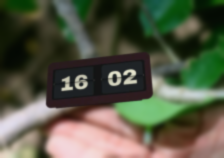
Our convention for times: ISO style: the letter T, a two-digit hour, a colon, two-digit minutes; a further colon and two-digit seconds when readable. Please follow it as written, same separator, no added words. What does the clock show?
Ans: T16:02
